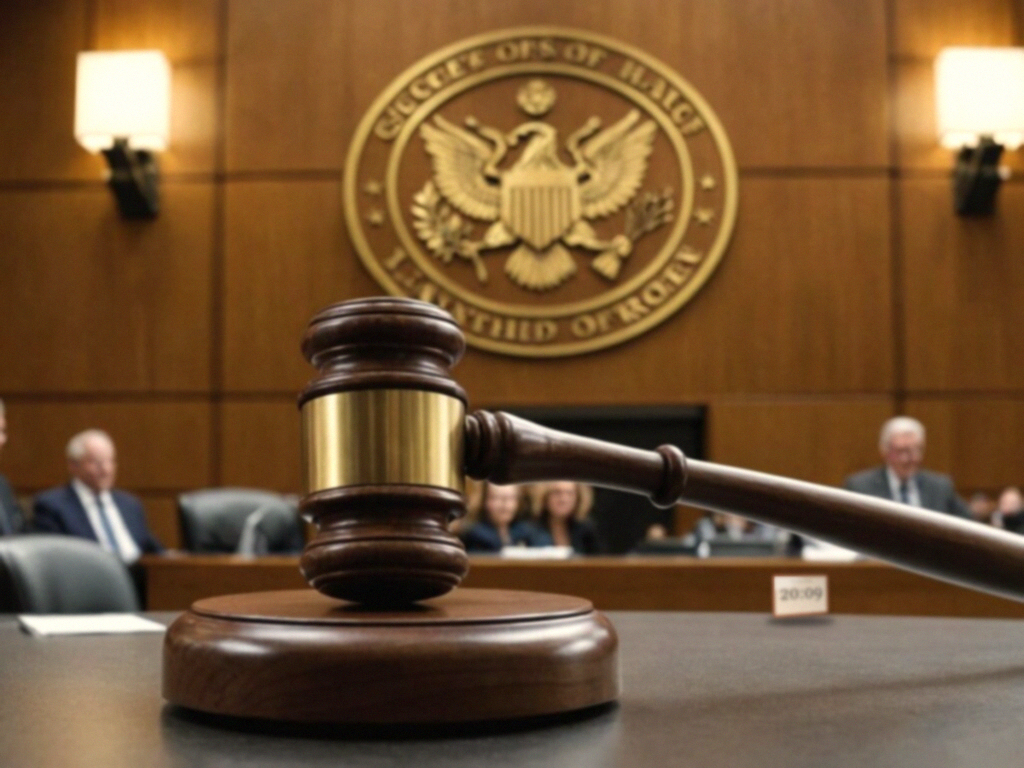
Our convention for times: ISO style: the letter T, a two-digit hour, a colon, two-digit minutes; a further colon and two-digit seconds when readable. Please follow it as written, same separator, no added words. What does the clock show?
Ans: T20:09
